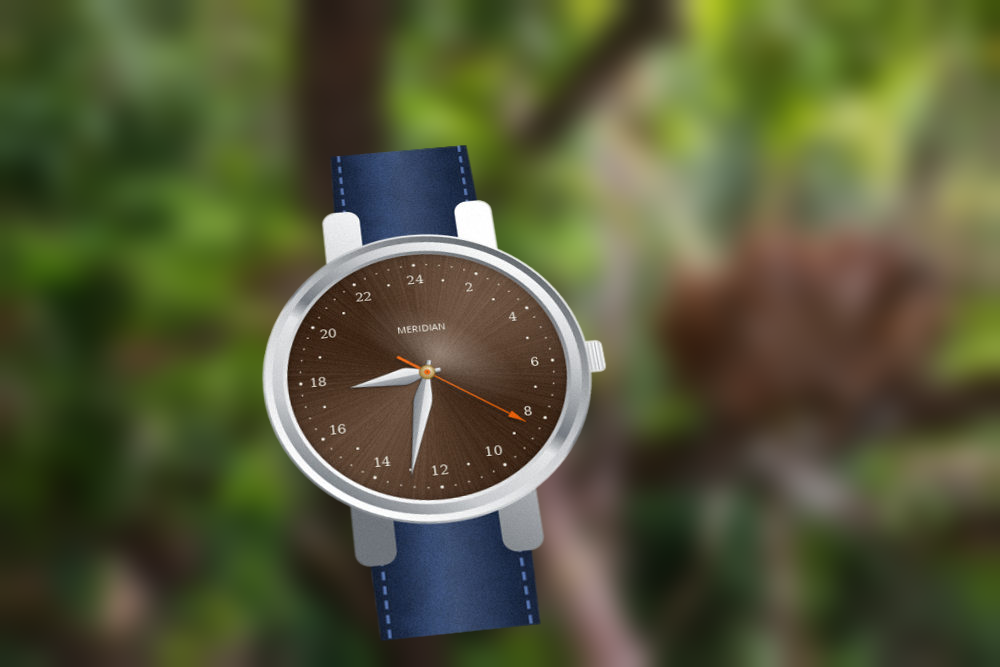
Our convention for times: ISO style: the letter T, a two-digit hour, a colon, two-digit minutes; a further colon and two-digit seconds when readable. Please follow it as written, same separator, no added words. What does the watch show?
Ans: T17:32:21
